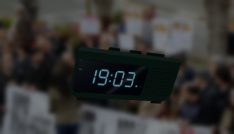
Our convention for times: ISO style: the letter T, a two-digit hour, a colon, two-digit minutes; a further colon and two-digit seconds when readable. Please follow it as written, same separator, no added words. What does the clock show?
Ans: T19:03
